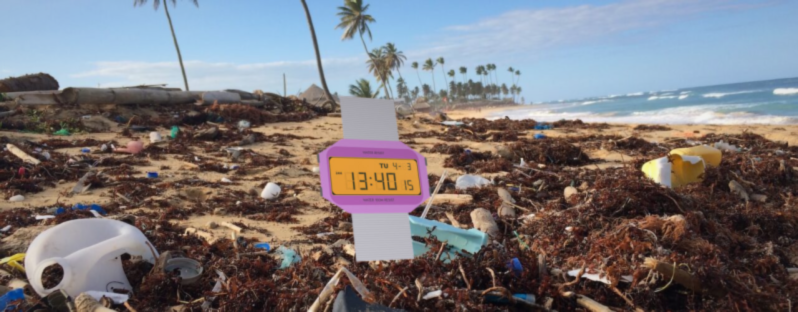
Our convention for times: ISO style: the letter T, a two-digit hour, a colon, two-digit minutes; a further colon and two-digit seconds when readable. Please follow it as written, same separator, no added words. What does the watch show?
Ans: T13:40:15
